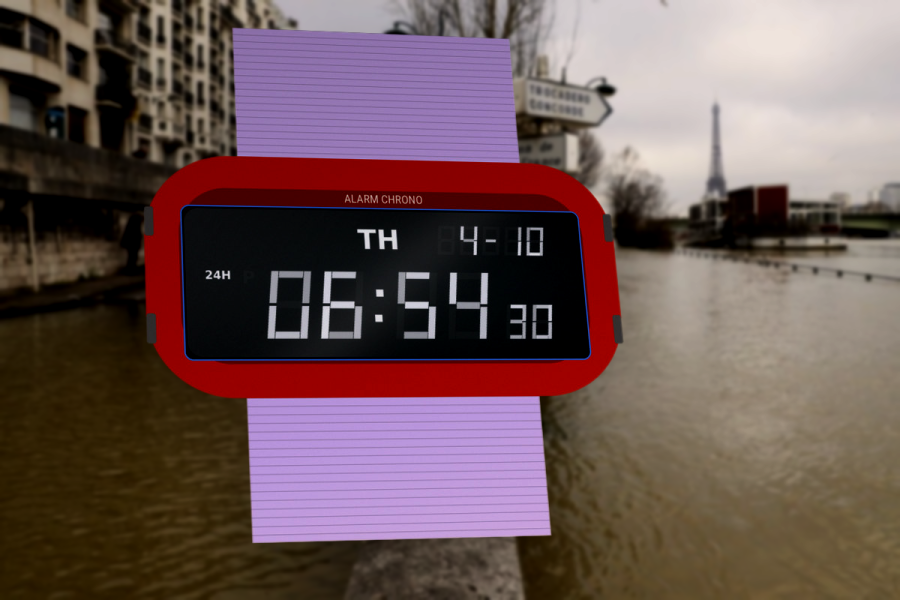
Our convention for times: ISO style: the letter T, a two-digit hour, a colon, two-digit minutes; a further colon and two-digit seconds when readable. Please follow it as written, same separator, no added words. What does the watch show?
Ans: T06:54:30
